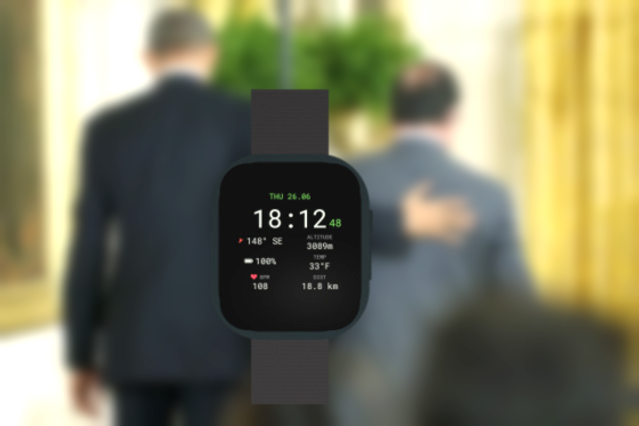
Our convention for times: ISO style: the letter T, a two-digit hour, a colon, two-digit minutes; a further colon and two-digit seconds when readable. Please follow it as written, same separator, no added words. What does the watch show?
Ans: T18:12:48
